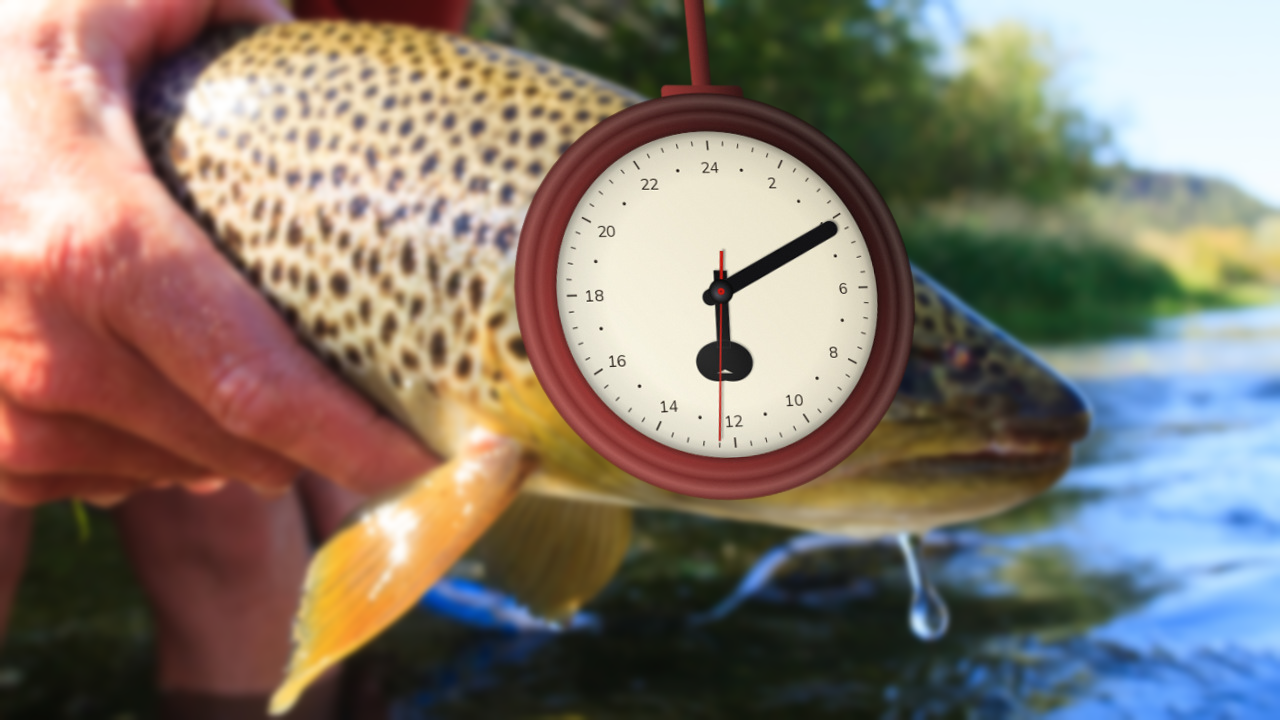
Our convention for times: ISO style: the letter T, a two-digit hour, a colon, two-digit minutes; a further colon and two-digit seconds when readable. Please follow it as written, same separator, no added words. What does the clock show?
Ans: T12:10:31
